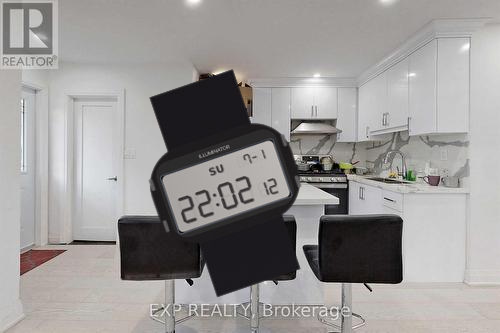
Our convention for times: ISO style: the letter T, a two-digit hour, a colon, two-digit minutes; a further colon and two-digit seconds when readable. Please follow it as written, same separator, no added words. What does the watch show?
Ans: T22:02:12
